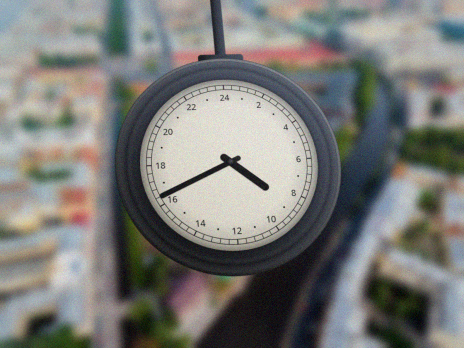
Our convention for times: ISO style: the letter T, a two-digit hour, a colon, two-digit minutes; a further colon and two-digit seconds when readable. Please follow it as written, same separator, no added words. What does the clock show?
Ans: T08:41
